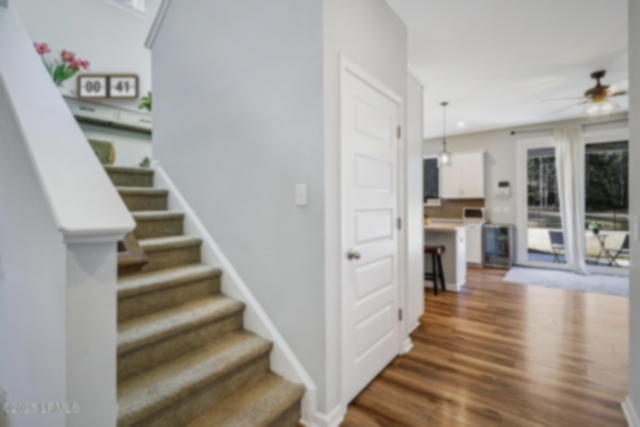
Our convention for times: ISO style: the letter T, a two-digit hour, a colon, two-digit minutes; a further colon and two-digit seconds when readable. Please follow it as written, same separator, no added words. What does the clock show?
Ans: T00:41
